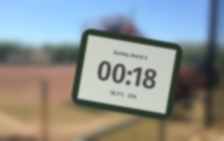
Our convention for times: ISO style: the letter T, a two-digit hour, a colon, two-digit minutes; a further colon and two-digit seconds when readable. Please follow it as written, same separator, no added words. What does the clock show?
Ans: T00:18
